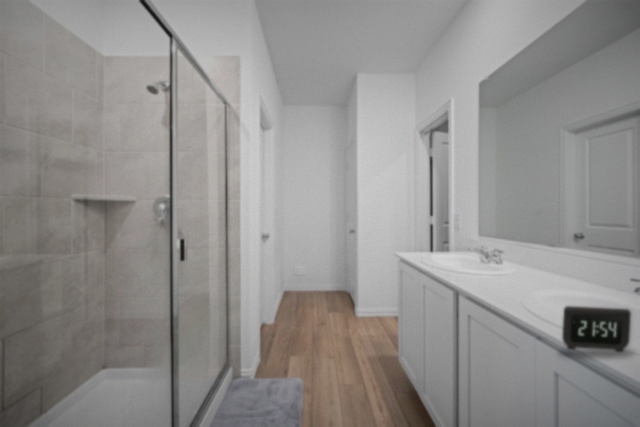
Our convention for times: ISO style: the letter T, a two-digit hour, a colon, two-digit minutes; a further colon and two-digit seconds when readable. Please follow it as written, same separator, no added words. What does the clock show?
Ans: T21:54
